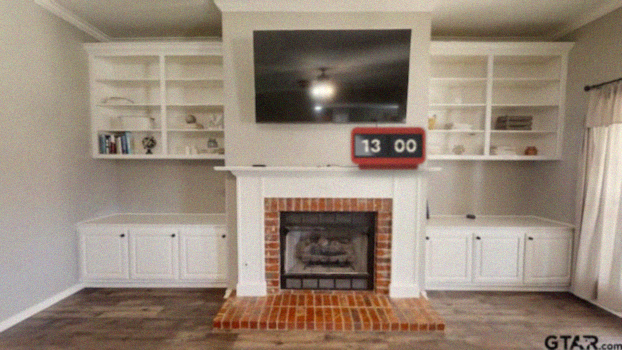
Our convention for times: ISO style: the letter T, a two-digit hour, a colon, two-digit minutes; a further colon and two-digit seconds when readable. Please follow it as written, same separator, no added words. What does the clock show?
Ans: T13:00
